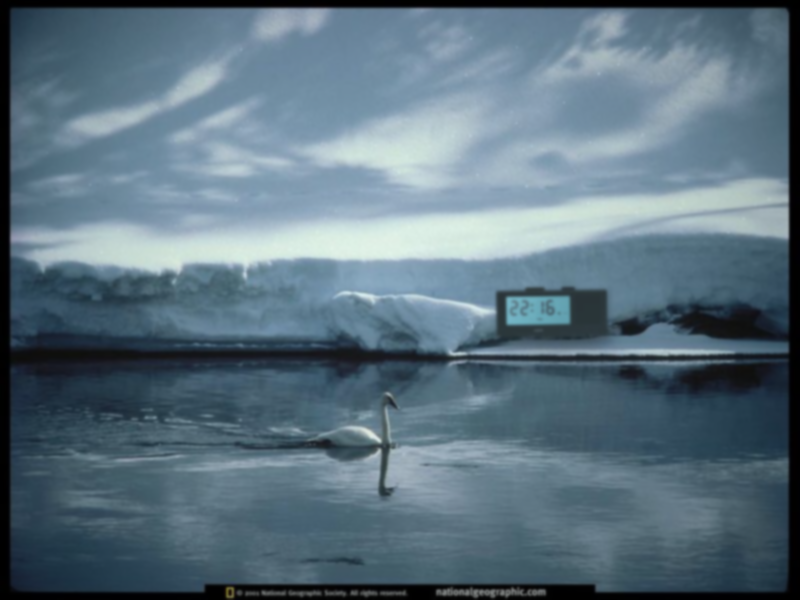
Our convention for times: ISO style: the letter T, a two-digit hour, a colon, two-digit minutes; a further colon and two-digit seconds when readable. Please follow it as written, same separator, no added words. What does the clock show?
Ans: T22:16
